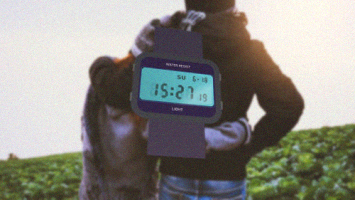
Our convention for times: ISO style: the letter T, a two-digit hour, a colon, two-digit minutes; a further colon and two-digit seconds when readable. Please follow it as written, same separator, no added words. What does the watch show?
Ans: T15:27:19
